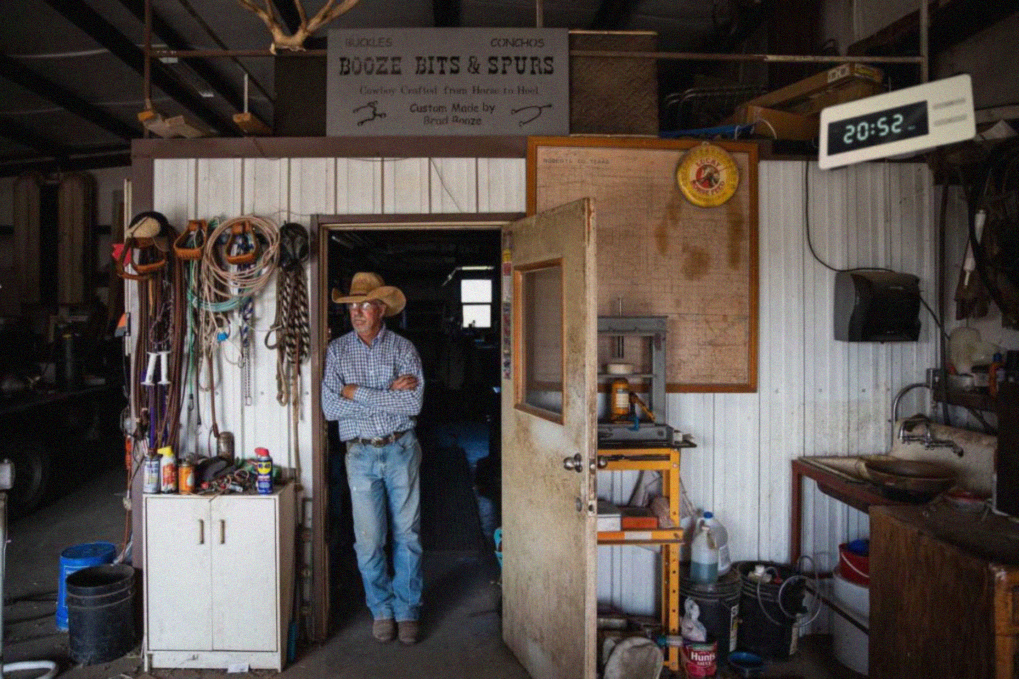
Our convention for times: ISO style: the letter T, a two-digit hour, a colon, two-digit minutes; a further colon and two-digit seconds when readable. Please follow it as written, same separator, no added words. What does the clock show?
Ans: T20:52
